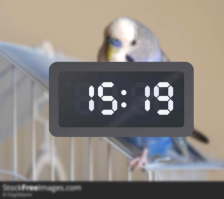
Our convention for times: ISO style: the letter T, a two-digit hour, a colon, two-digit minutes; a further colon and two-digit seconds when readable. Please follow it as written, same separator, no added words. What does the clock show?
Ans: T15:19
